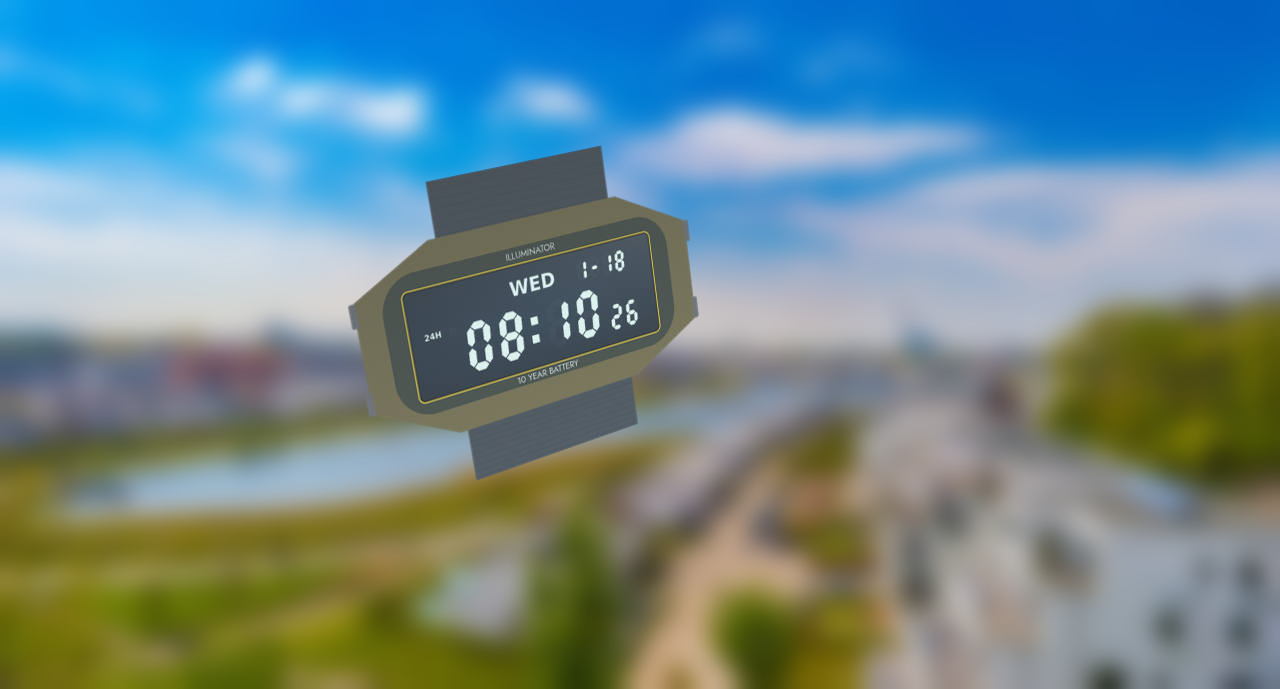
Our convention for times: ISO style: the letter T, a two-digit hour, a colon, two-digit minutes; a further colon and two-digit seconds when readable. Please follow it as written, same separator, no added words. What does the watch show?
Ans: T08:10:26
